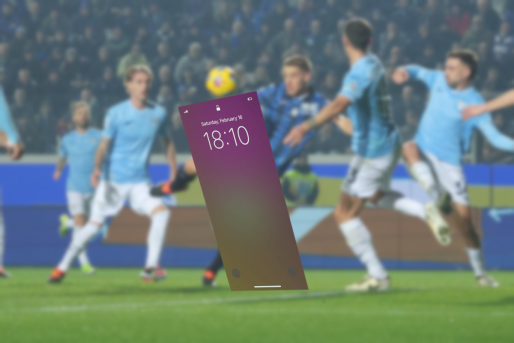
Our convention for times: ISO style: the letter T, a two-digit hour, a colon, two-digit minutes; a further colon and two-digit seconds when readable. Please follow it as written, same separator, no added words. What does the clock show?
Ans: T18:10
